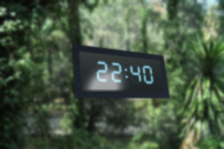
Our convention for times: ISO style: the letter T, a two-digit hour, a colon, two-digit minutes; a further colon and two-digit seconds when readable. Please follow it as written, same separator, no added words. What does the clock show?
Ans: T22:40
